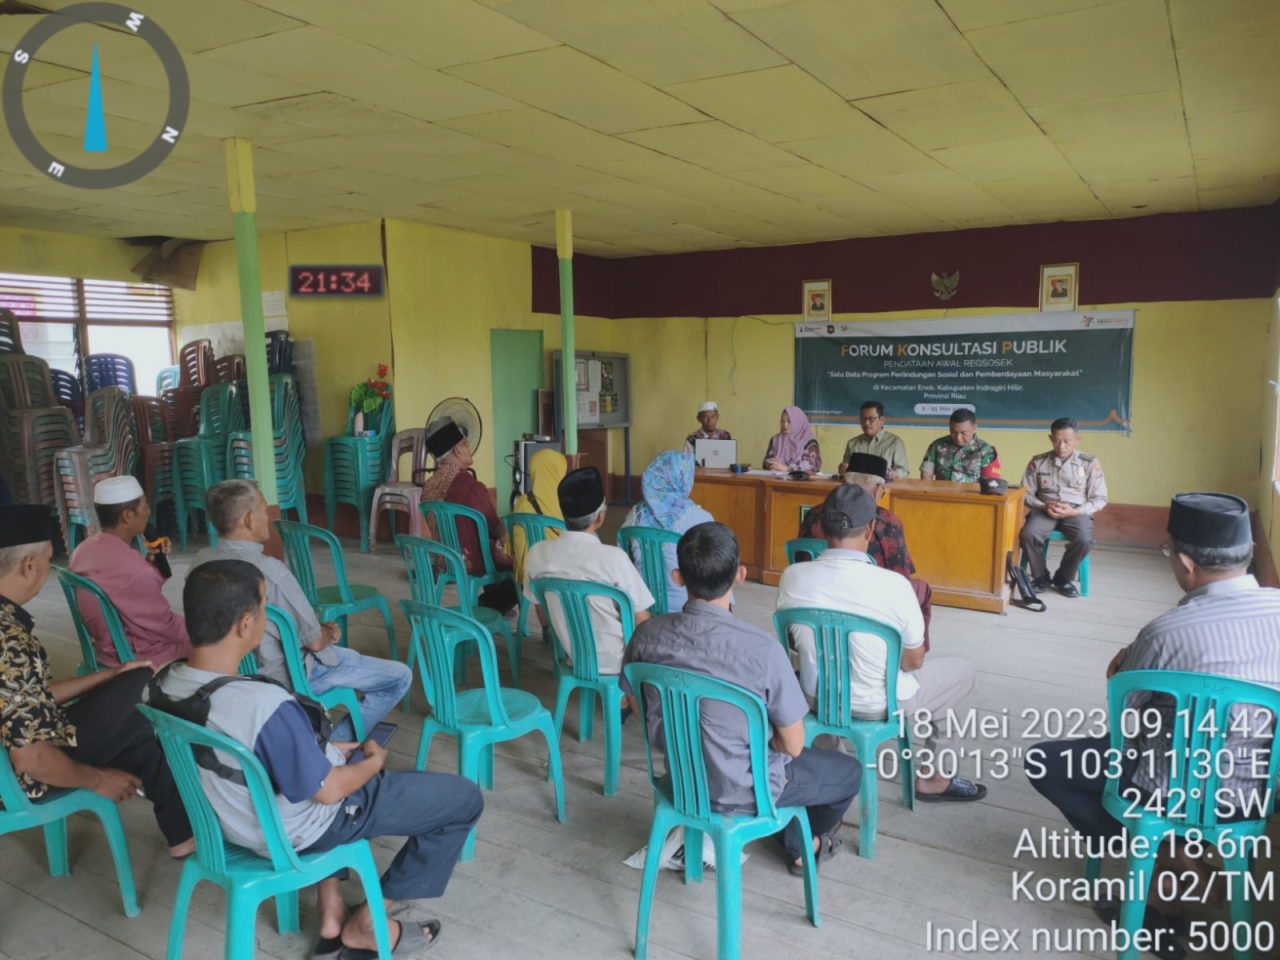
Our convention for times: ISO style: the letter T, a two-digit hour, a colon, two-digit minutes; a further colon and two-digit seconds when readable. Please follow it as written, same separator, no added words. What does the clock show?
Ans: T21:34
